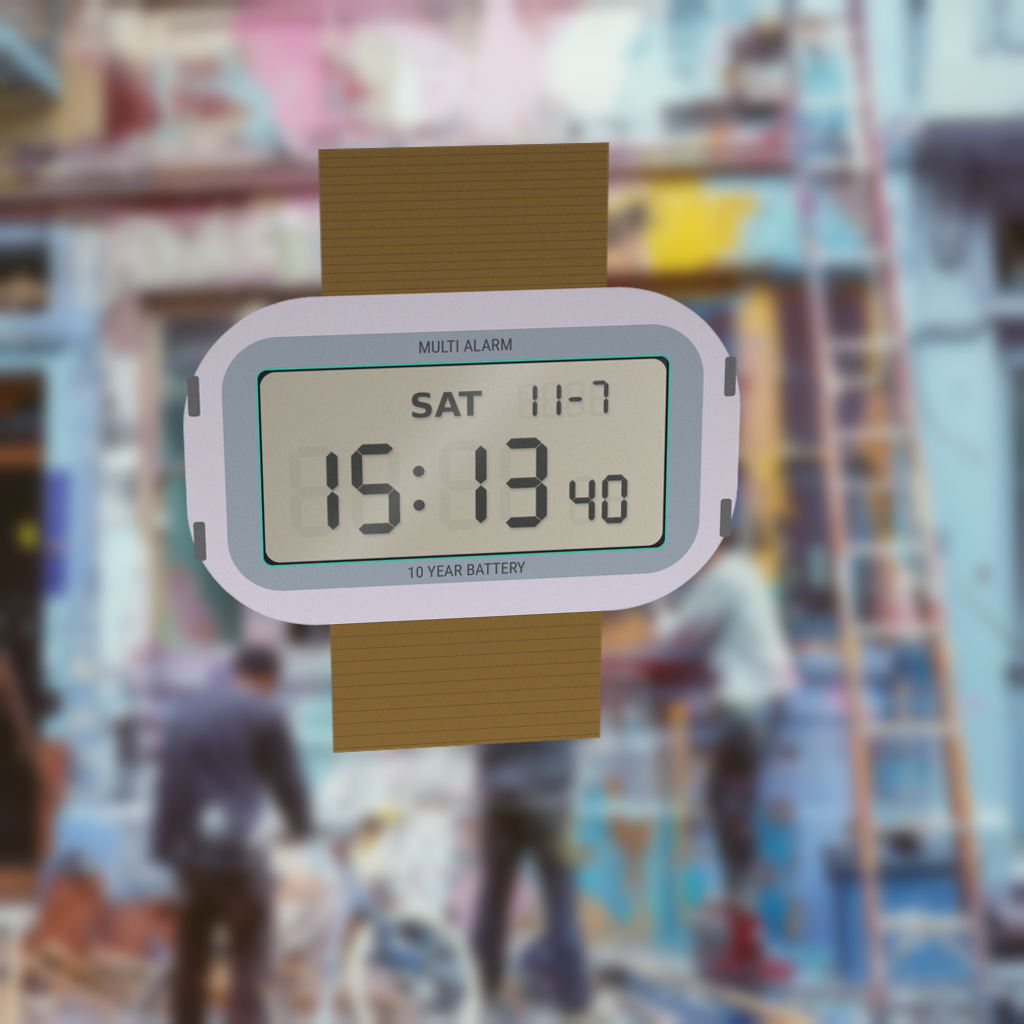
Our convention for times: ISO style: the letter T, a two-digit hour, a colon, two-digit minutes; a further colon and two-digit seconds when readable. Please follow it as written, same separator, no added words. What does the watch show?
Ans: T15:13:40
